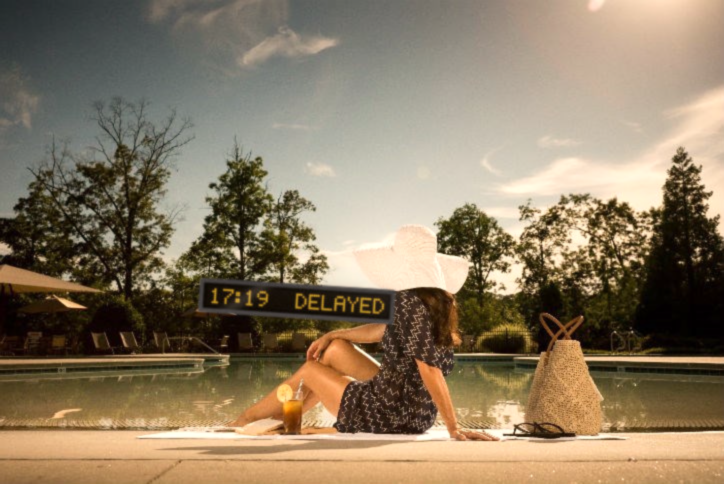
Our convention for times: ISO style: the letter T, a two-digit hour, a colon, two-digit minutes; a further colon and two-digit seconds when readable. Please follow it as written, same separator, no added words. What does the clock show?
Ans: T17:19
